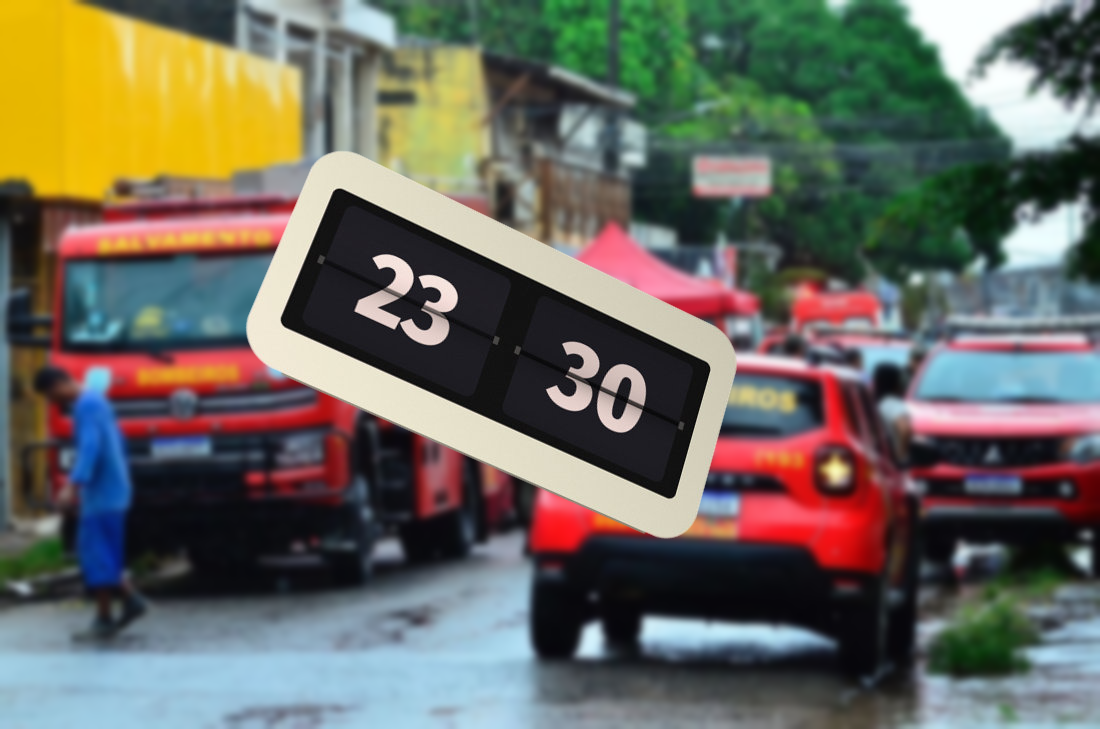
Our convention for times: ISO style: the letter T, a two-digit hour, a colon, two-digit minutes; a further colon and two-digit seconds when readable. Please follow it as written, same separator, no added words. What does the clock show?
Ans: T23:30
